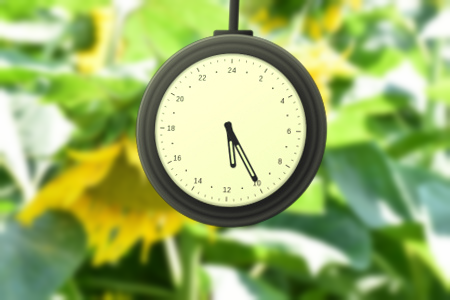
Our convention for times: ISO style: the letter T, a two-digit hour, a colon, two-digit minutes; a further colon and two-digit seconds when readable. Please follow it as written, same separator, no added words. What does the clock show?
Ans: T11:25
